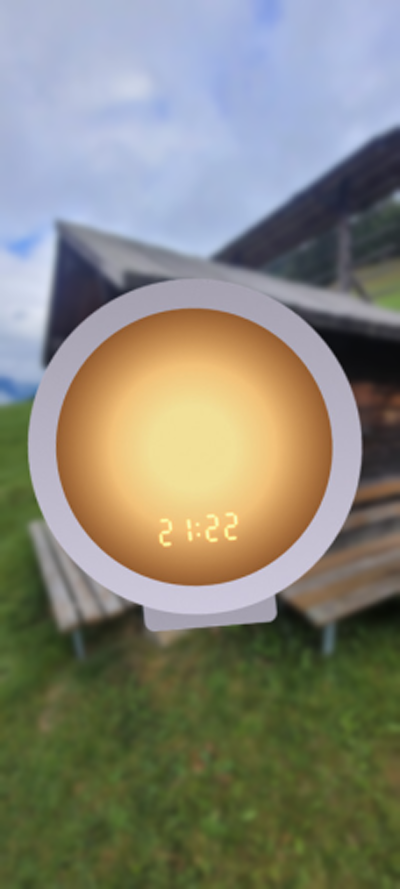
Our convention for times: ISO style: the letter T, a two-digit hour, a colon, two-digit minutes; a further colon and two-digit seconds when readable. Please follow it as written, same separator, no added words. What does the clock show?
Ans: T21:22
